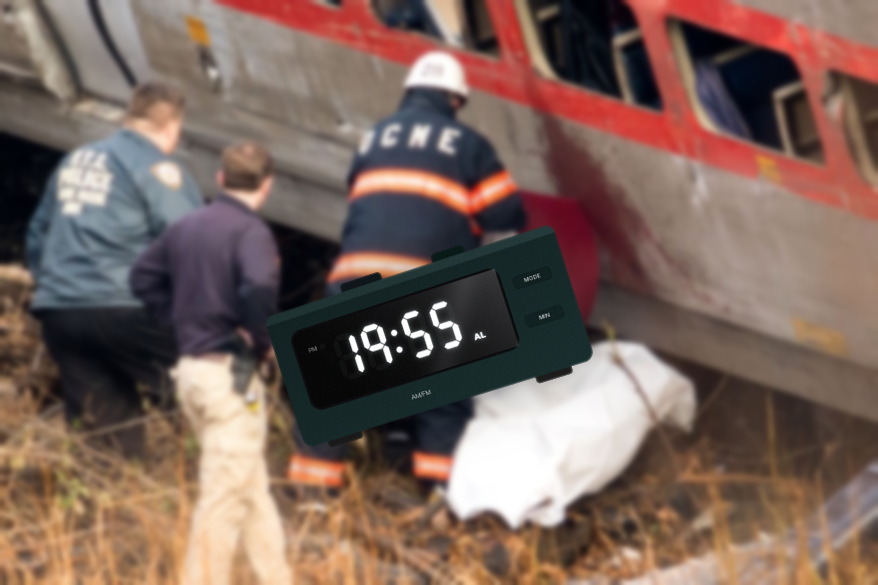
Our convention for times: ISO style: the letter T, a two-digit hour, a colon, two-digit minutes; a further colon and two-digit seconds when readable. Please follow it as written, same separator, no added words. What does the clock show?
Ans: T19:55
